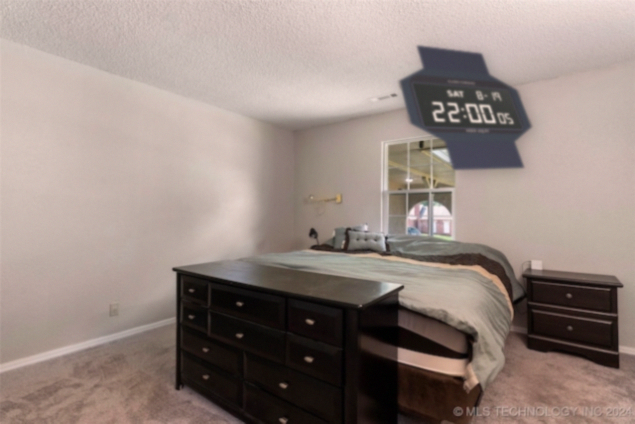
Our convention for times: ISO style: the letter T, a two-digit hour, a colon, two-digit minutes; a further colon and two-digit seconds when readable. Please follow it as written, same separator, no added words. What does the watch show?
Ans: T22:00
